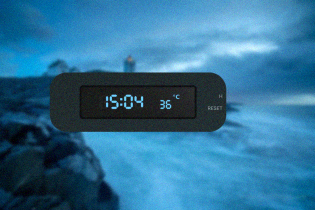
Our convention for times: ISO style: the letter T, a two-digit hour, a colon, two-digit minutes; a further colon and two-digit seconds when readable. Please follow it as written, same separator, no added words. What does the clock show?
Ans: T15:04
